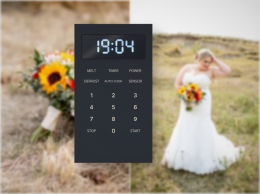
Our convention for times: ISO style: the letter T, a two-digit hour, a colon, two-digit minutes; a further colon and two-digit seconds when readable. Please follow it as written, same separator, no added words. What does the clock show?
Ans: T19:04
